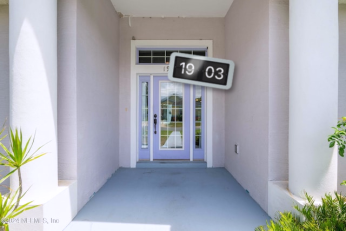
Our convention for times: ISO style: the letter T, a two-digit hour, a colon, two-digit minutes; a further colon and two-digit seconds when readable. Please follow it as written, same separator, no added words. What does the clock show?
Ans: T19:03
